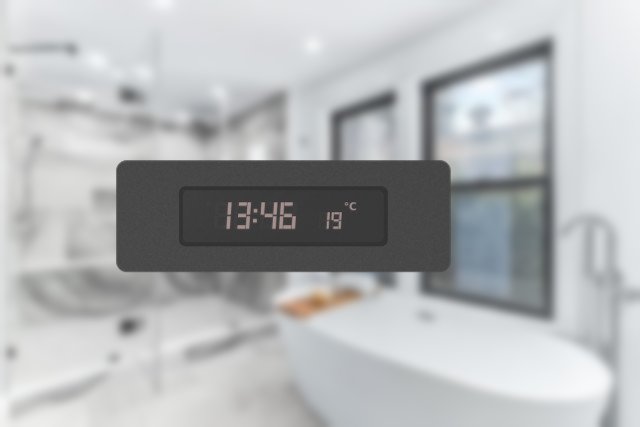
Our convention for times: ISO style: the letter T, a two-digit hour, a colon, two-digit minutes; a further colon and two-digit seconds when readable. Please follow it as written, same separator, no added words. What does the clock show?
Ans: T13:46
